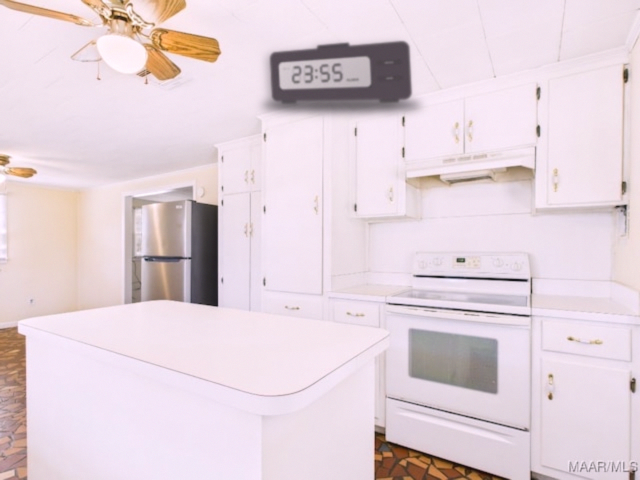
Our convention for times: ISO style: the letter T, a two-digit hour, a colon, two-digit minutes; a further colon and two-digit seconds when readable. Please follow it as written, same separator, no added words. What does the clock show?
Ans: T23:55
